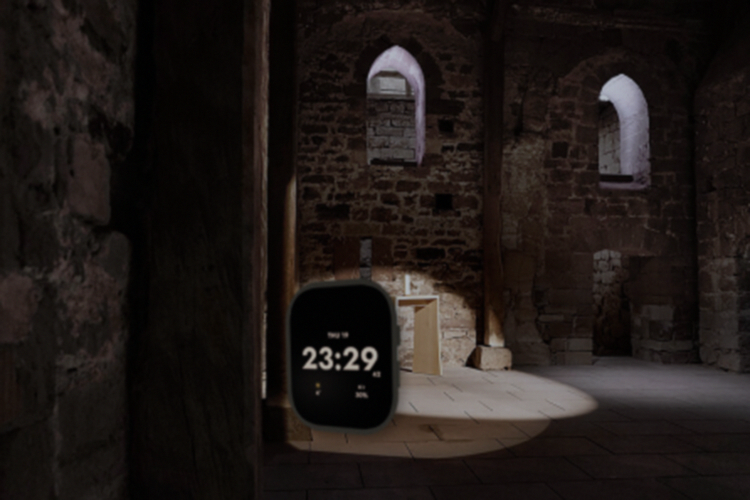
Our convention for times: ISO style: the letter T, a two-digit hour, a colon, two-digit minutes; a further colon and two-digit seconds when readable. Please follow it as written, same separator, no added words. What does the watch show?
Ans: T23:29
